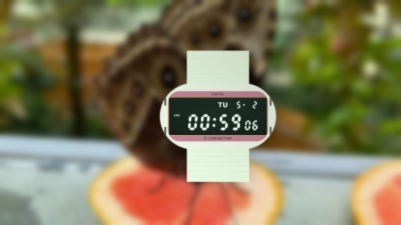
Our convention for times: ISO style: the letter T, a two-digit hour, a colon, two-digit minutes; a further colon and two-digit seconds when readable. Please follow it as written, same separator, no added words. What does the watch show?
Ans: T00:59:06
